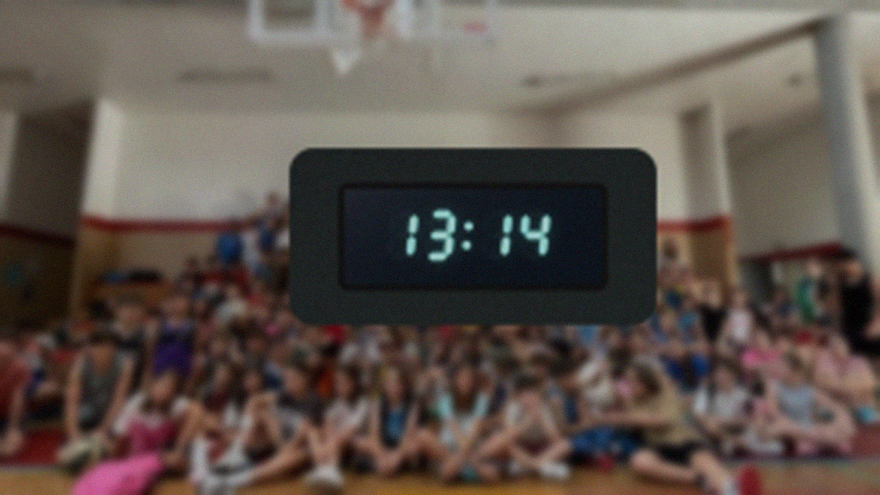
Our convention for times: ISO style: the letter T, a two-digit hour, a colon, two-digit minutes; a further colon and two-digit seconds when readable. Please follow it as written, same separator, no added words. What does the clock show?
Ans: T13:14
